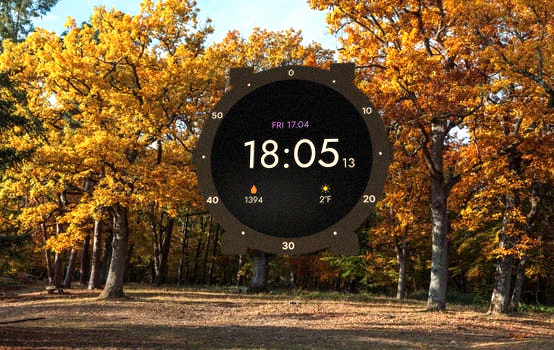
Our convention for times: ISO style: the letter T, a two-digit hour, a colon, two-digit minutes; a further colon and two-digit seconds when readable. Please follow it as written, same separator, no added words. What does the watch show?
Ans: T18:05:13
